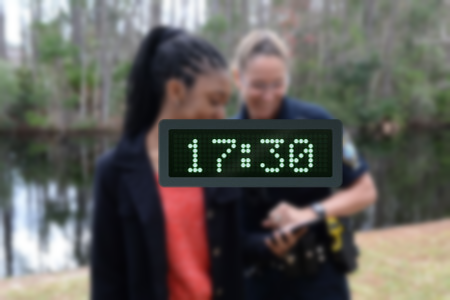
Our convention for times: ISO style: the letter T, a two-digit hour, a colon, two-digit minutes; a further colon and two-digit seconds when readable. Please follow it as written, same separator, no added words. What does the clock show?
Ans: T17:30
